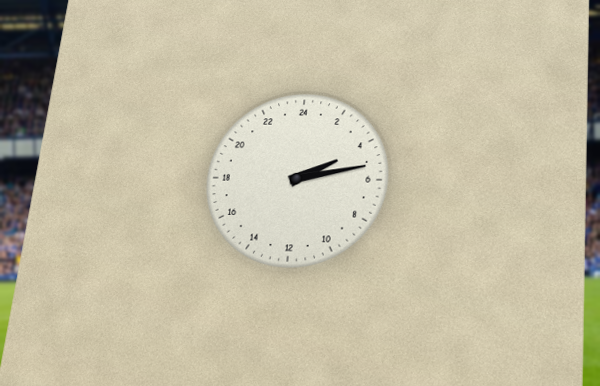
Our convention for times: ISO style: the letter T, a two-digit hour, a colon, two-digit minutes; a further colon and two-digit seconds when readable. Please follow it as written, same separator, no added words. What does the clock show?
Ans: T04:13
